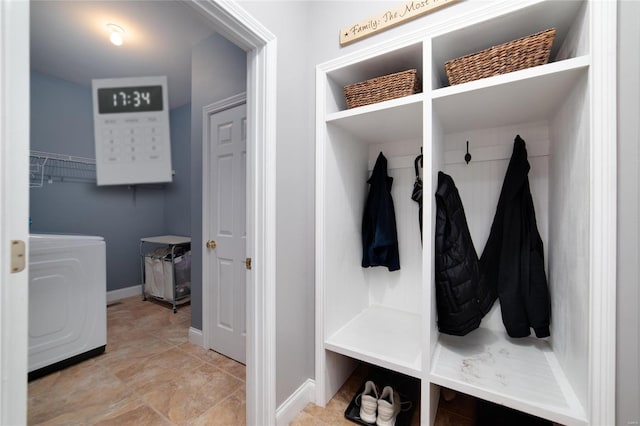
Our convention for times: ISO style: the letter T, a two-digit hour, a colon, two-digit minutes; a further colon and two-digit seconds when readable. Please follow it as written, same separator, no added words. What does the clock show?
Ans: T17:34
